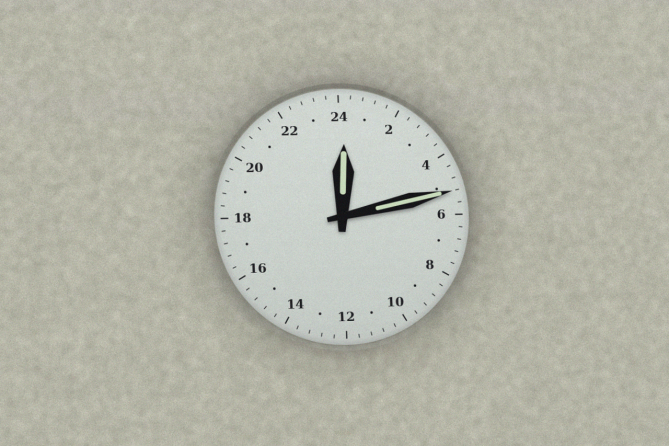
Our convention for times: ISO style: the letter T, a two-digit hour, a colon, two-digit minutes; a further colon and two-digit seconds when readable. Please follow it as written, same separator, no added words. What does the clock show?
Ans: T00:13
